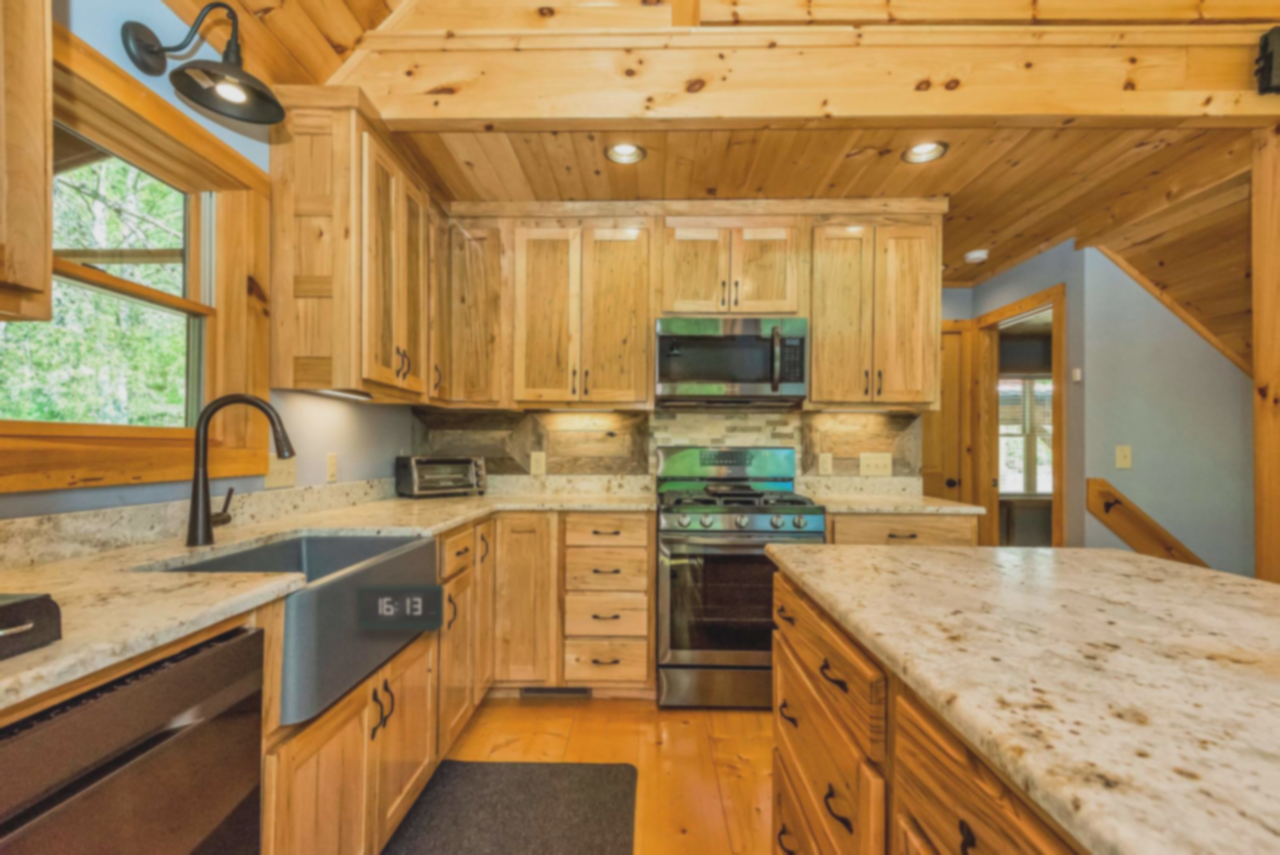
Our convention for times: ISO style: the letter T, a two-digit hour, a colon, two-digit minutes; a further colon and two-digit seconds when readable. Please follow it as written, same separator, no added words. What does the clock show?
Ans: T16:13
